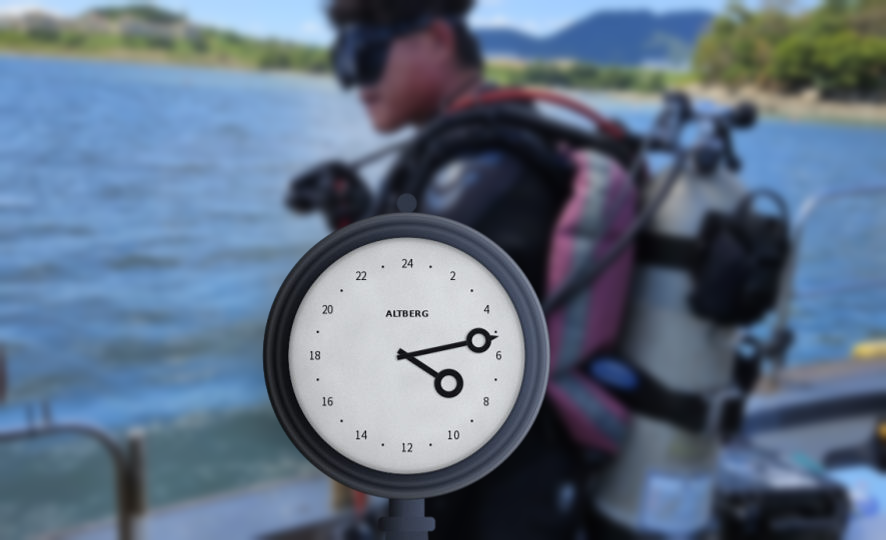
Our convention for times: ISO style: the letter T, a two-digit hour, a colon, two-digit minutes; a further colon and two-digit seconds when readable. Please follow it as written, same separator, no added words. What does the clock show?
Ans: T08:13
